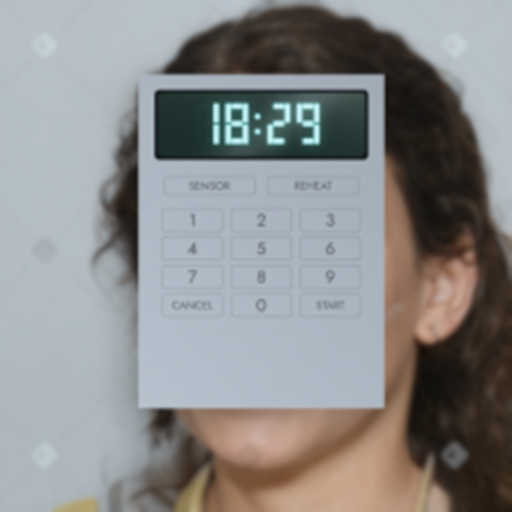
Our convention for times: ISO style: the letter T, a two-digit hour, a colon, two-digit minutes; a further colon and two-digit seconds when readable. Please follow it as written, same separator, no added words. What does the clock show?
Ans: T18:29
